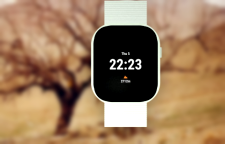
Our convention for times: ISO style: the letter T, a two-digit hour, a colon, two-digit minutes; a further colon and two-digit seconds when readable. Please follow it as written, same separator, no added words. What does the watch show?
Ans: T22:23
